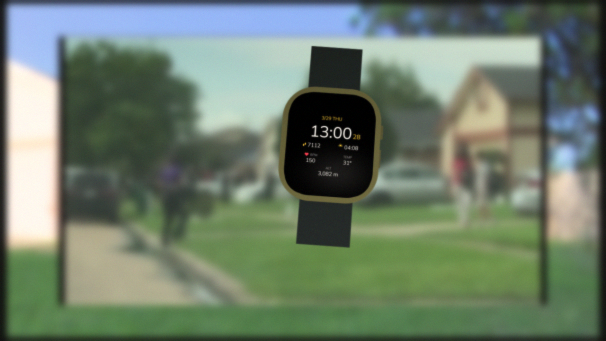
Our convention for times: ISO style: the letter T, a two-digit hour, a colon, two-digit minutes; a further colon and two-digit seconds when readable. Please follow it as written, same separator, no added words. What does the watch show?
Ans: T13:00
